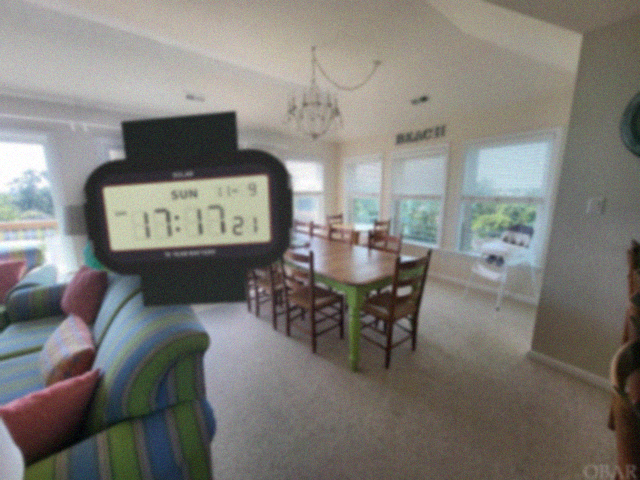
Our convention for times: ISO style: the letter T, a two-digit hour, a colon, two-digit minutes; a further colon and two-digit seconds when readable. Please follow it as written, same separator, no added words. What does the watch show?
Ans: T17:17:21
